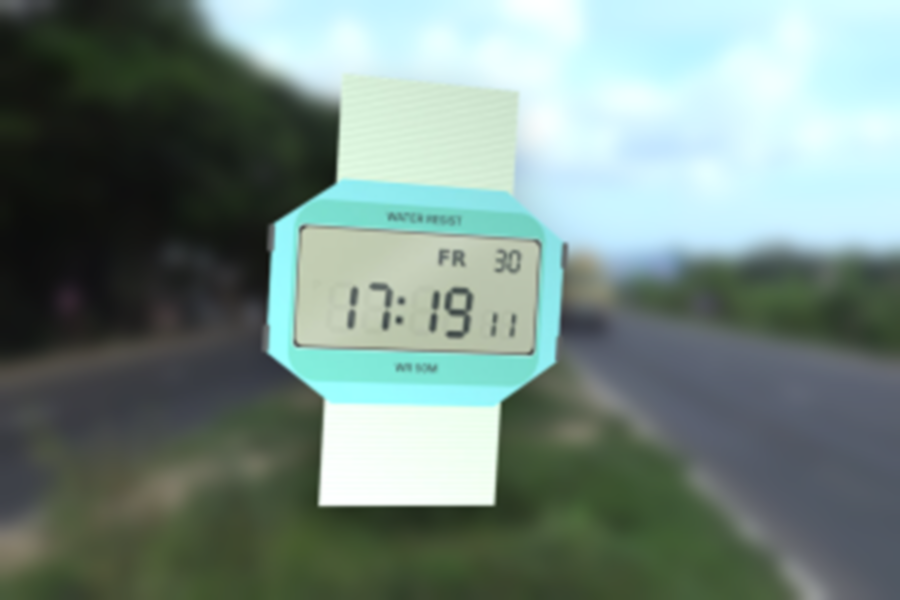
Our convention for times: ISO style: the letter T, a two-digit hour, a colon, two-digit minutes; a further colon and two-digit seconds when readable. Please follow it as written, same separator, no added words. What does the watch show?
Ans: T17:19:11
